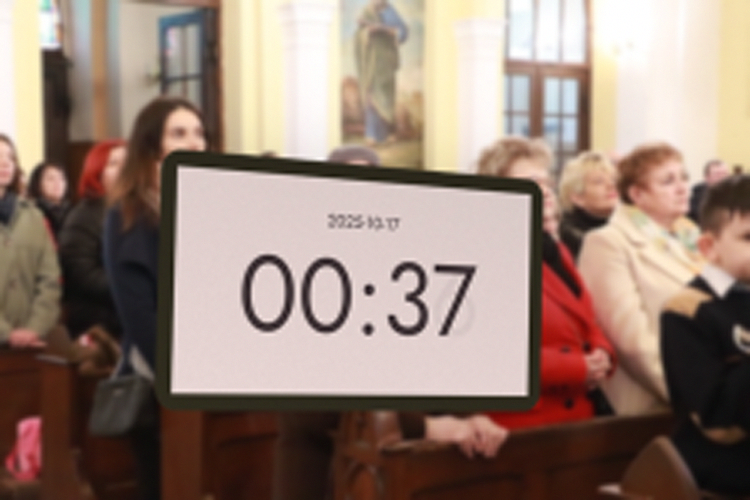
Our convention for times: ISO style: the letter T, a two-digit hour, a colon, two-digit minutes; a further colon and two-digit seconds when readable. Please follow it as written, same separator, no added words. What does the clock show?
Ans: T00:37
